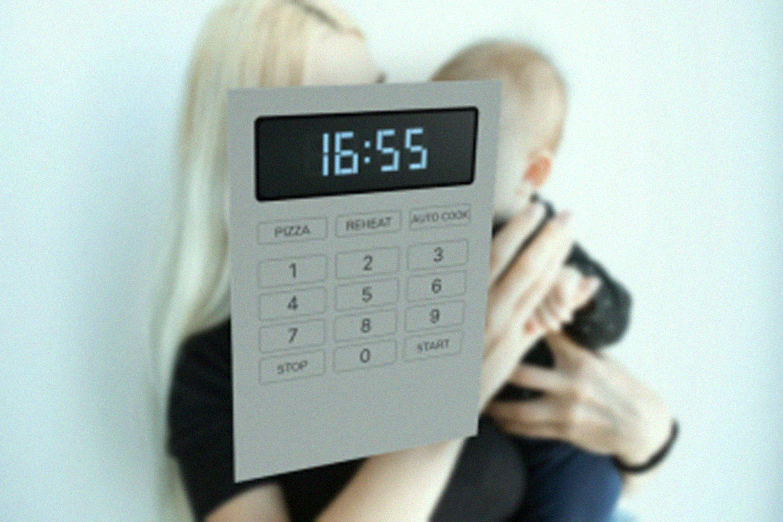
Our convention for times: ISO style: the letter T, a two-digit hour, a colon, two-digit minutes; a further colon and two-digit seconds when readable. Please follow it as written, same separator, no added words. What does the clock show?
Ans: T16:55
